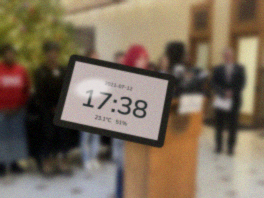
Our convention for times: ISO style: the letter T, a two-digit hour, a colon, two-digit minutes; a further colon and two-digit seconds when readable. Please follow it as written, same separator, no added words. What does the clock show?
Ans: T17:38
